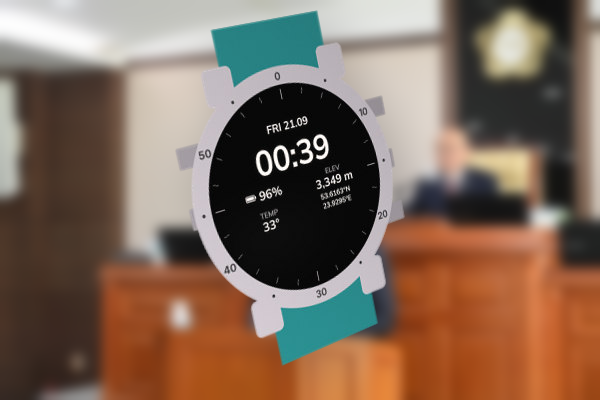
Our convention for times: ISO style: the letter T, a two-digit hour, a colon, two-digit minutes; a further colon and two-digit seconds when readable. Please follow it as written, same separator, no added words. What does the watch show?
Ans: T00:39
